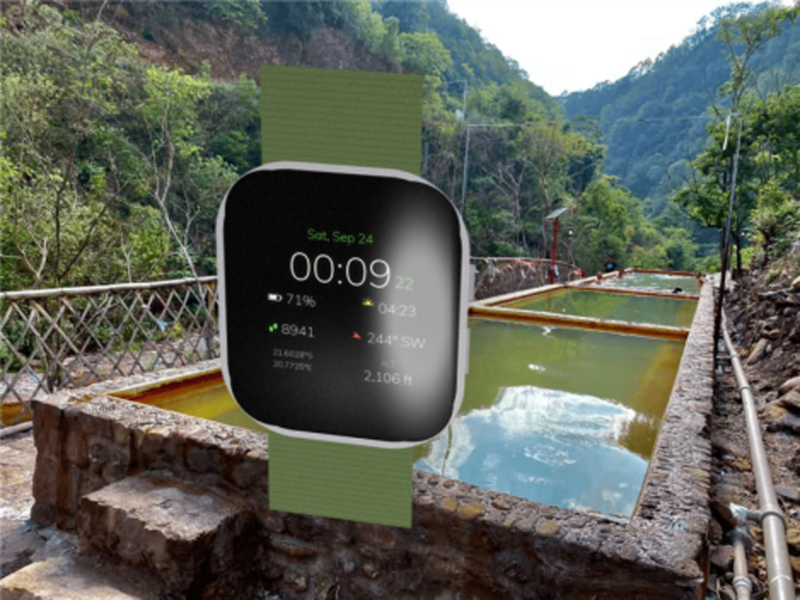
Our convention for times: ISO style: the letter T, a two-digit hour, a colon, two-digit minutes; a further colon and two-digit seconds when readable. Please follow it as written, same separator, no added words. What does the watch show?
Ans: T00:09:22
